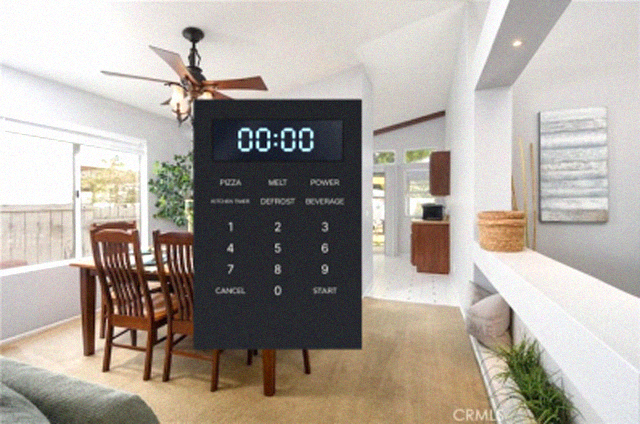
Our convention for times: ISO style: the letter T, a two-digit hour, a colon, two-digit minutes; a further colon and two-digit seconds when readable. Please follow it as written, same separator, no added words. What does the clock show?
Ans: T00:00
